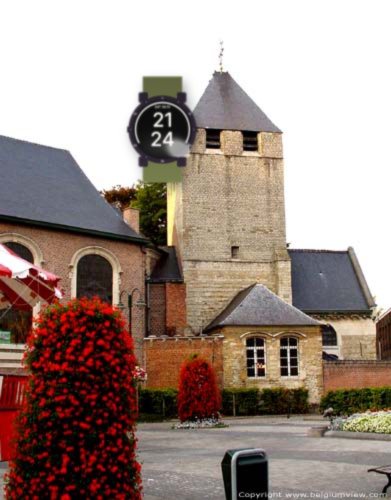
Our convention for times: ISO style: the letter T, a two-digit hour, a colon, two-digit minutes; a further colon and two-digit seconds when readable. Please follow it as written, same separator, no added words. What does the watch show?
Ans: T21:24
